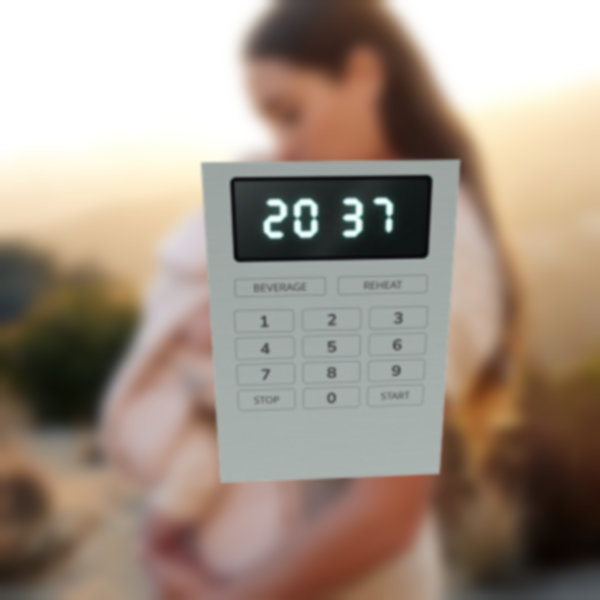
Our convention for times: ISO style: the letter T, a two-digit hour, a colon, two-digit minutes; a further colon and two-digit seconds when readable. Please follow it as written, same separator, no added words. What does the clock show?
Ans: T20:37
